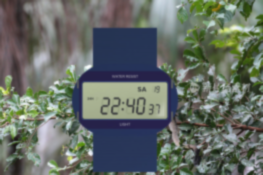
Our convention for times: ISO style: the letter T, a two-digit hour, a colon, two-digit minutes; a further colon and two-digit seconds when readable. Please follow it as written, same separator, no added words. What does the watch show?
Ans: T22:40:37
